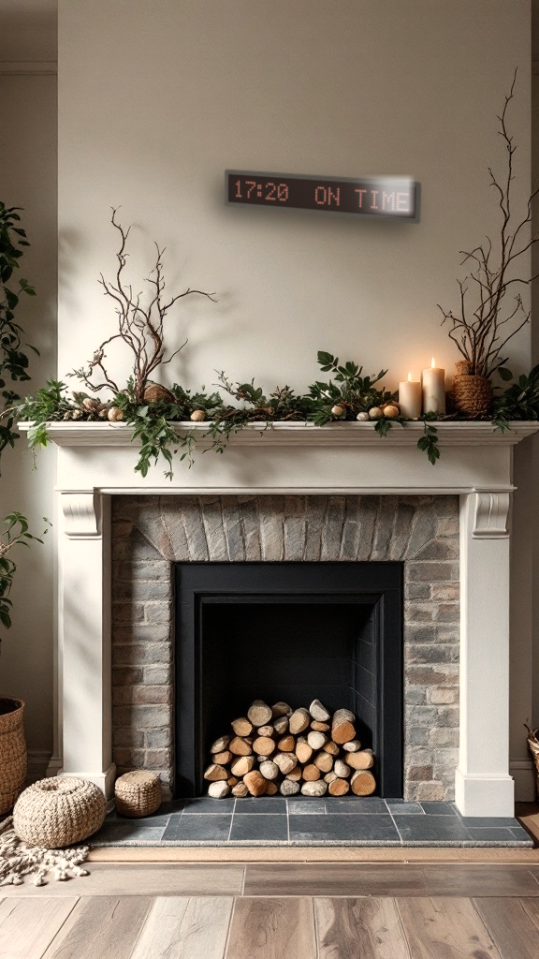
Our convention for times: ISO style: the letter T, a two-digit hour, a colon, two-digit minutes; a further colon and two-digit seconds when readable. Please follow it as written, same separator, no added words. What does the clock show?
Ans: T17:20
